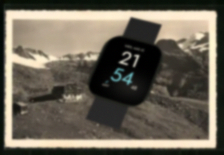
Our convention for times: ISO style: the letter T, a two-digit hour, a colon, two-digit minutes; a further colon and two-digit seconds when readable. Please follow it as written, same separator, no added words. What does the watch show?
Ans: T21:54
